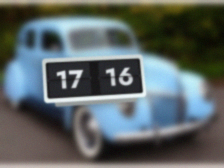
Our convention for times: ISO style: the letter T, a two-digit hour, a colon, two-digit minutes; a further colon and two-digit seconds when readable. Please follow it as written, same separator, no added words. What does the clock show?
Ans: T17:16
